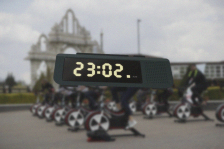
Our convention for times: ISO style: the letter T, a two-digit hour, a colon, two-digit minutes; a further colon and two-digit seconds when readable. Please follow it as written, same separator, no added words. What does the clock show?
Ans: T23:02
